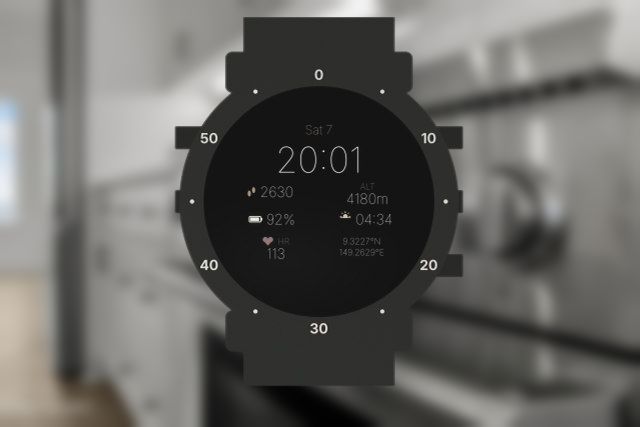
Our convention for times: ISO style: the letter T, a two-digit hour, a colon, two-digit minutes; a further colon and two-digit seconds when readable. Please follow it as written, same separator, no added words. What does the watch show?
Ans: T20:01
